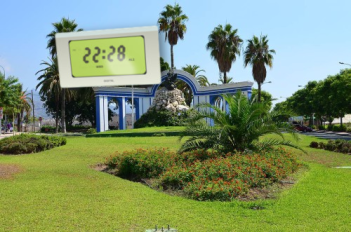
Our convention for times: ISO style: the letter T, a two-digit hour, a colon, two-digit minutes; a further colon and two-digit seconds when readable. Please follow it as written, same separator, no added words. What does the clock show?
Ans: T22:28
